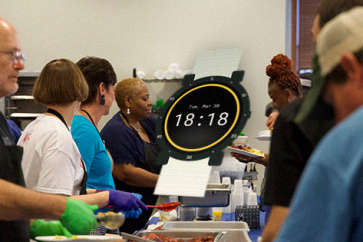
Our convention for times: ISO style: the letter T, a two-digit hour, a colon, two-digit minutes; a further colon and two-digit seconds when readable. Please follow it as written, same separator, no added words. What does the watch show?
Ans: T18:18
